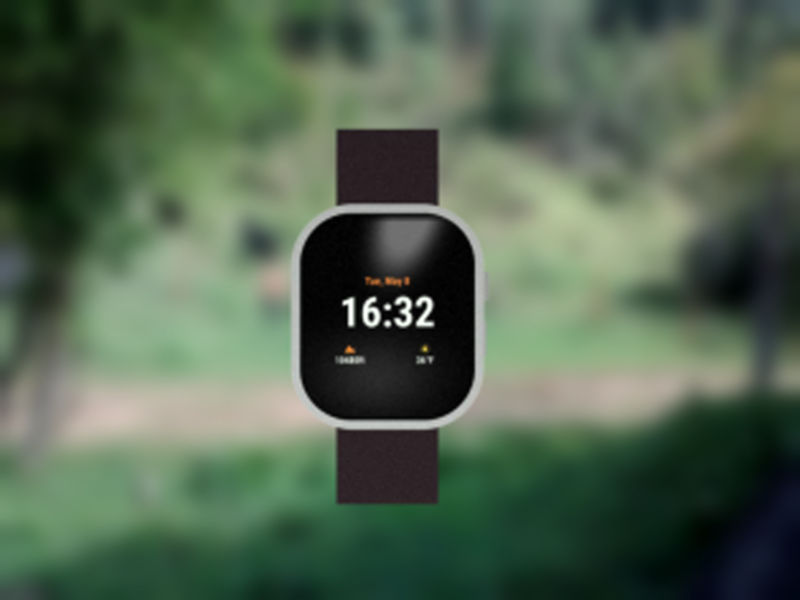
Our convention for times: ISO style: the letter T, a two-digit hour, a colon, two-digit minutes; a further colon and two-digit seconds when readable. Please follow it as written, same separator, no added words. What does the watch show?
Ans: T16:32
